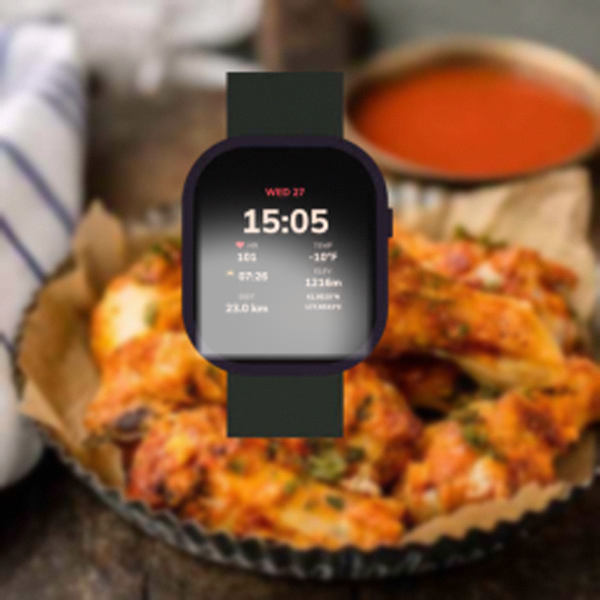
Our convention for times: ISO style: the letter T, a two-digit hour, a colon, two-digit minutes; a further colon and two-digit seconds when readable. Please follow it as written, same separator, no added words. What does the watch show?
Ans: T15:05
